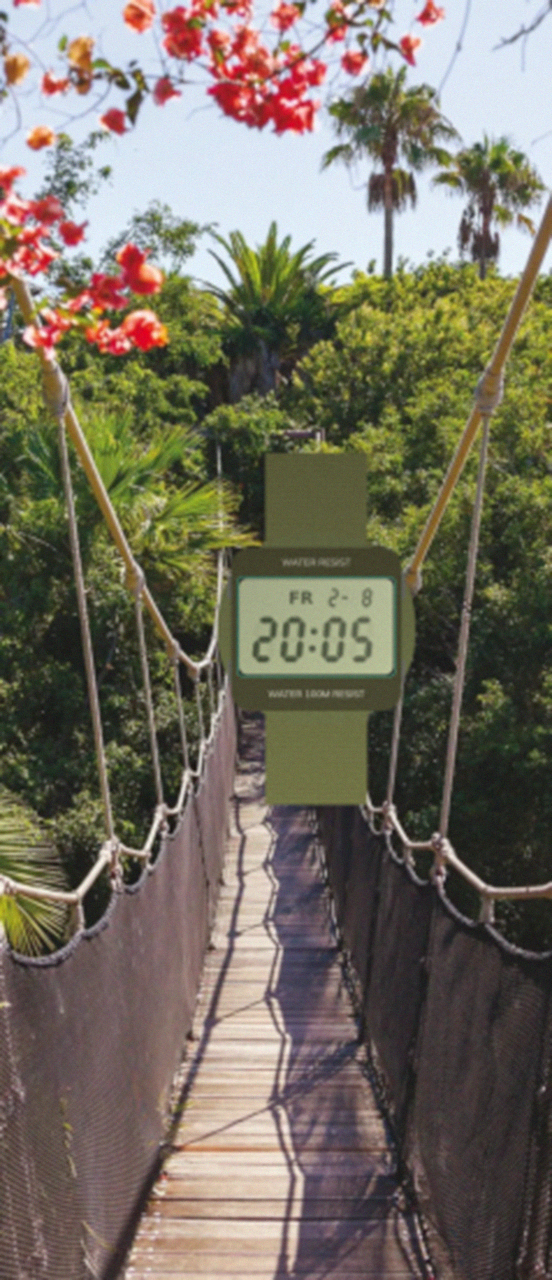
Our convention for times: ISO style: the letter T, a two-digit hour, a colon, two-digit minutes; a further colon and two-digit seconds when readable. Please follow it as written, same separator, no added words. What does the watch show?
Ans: T20:05
